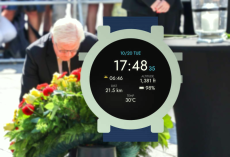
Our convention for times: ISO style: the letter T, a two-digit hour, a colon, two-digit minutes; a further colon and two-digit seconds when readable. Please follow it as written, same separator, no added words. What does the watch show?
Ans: T17:48
